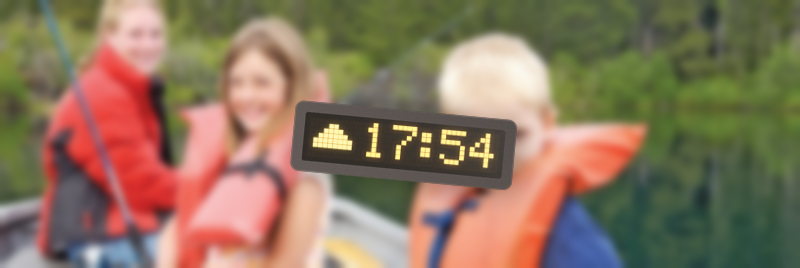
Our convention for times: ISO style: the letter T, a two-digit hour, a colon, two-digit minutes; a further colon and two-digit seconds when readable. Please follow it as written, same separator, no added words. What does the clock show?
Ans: T17:54
